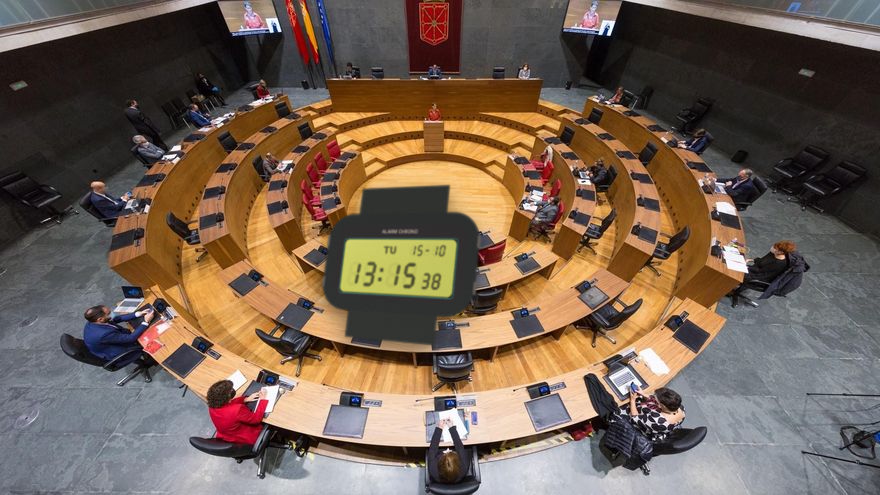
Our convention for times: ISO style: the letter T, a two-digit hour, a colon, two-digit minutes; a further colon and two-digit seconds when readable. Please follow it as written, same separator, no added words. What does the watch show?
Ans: T13:15:38
